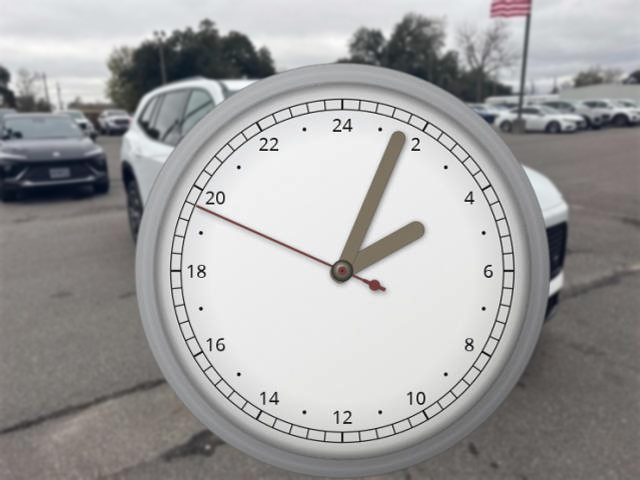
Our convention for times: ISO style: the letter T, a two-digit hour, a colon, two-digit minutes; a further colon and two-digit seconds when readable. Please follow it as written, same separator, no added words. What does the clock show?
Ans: T04:03:49
